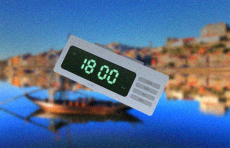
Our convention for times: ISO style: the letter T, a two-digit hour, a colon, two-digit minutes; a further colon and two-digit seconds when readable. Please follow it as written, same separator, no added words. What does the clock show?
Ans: T18:00
